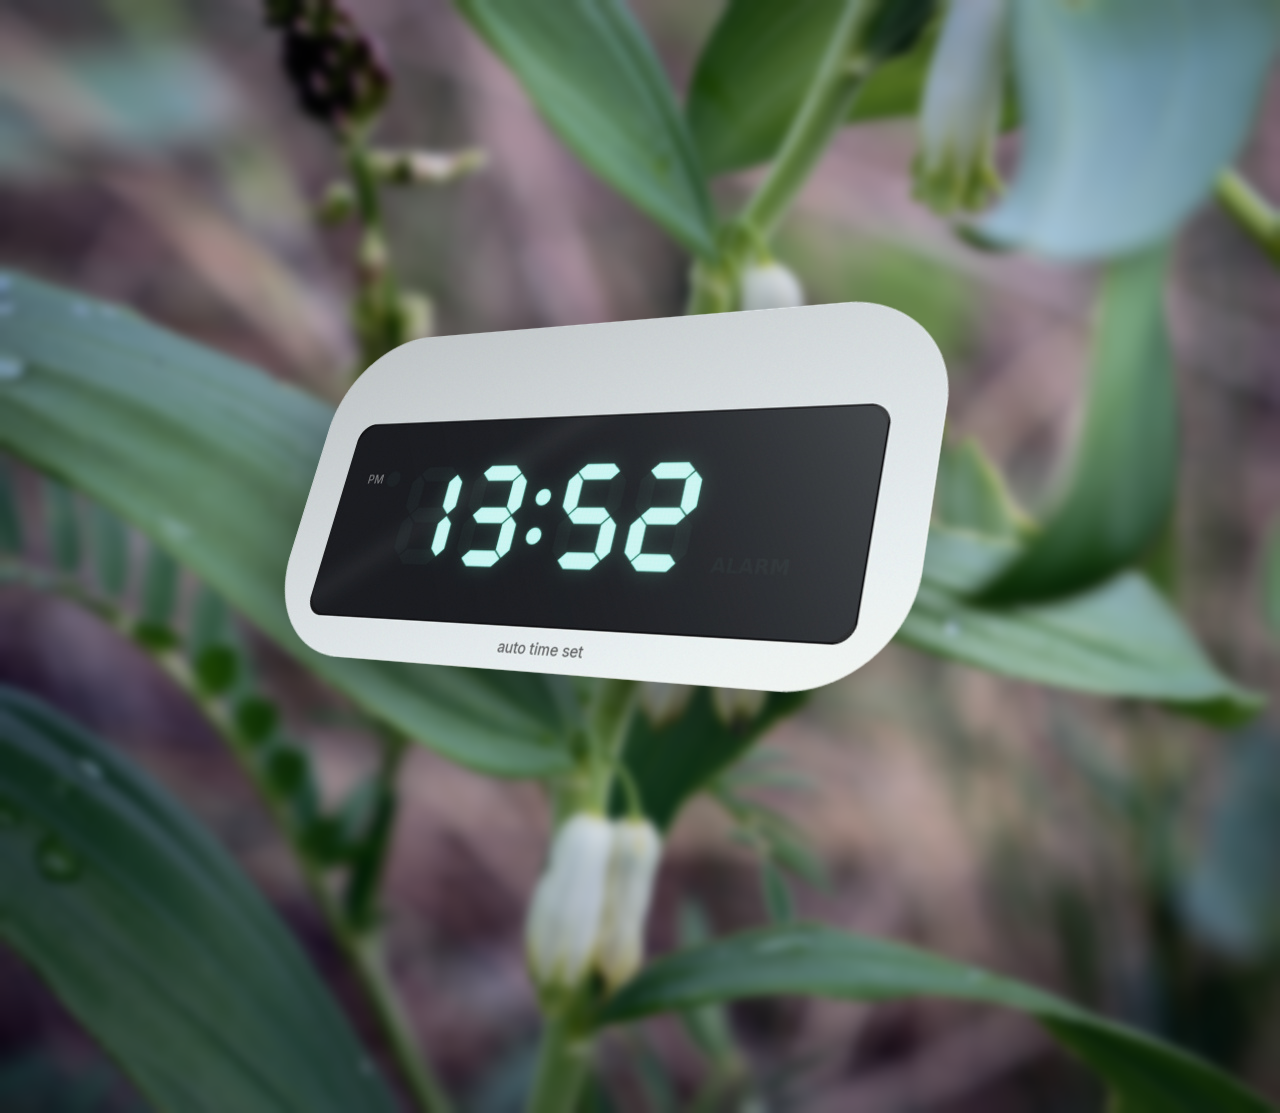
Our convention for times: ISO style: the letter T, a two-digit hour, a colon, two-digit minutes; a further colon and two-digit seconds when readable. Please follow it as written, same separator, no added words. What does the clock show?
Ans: T13:52
